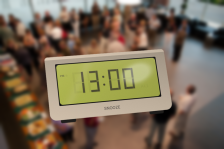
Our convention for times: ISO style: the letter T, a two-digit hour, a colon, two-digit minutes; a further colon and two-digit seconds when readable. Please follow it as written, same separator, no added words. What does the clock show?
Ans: T13:00
